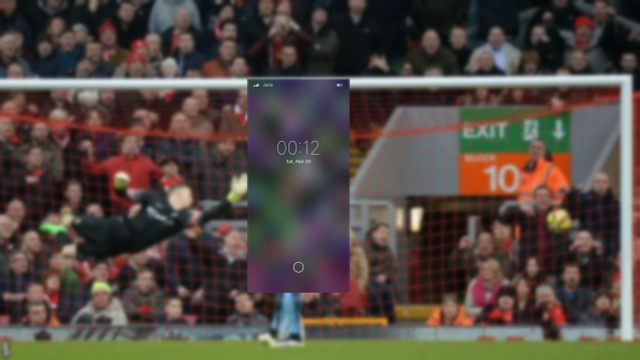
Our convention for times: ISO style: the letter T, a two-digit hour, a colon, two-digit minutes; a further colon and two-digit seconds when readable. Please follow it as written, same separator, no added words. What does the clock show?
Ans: T00:12
